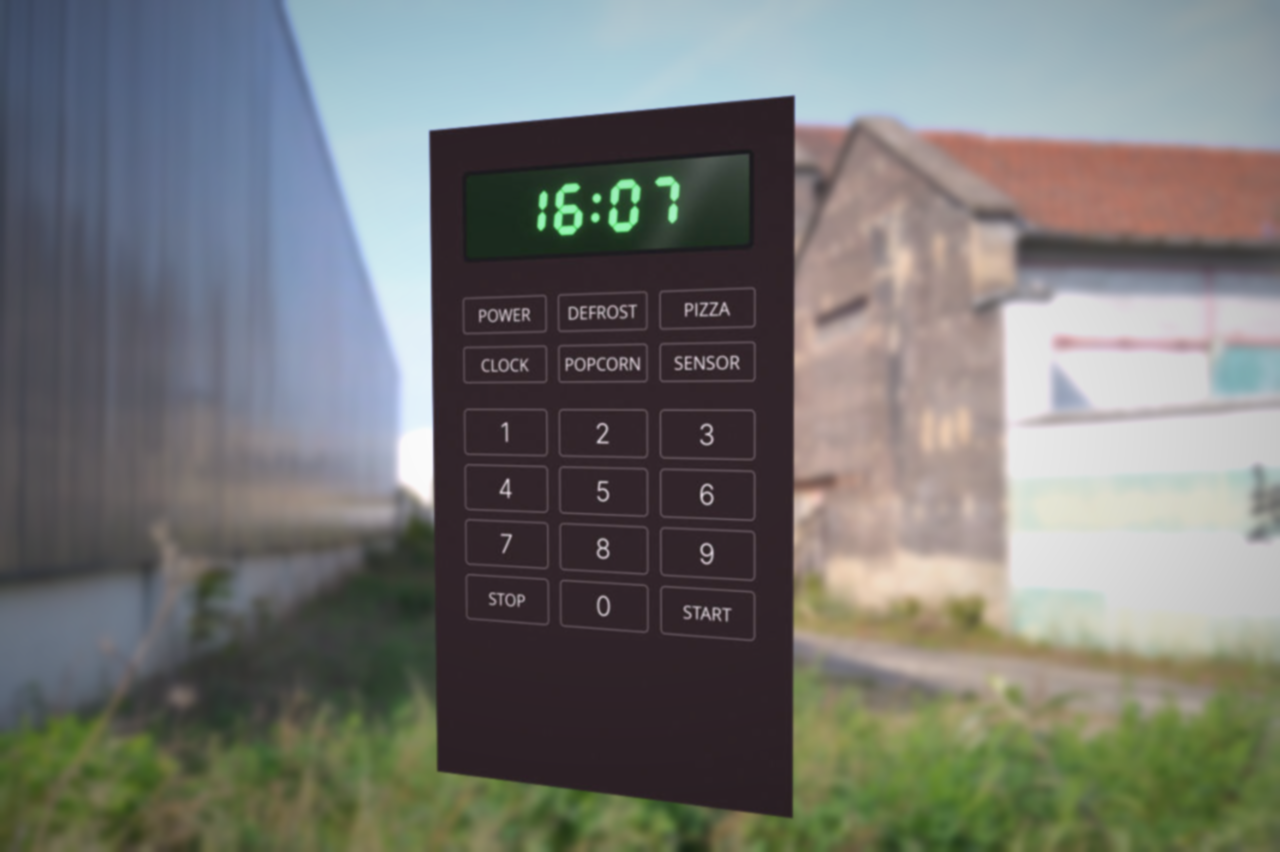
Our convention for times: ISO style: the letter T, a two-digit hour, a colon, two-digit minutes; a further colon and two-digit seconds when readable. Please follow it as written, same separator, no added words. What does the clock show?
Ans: T16:07
